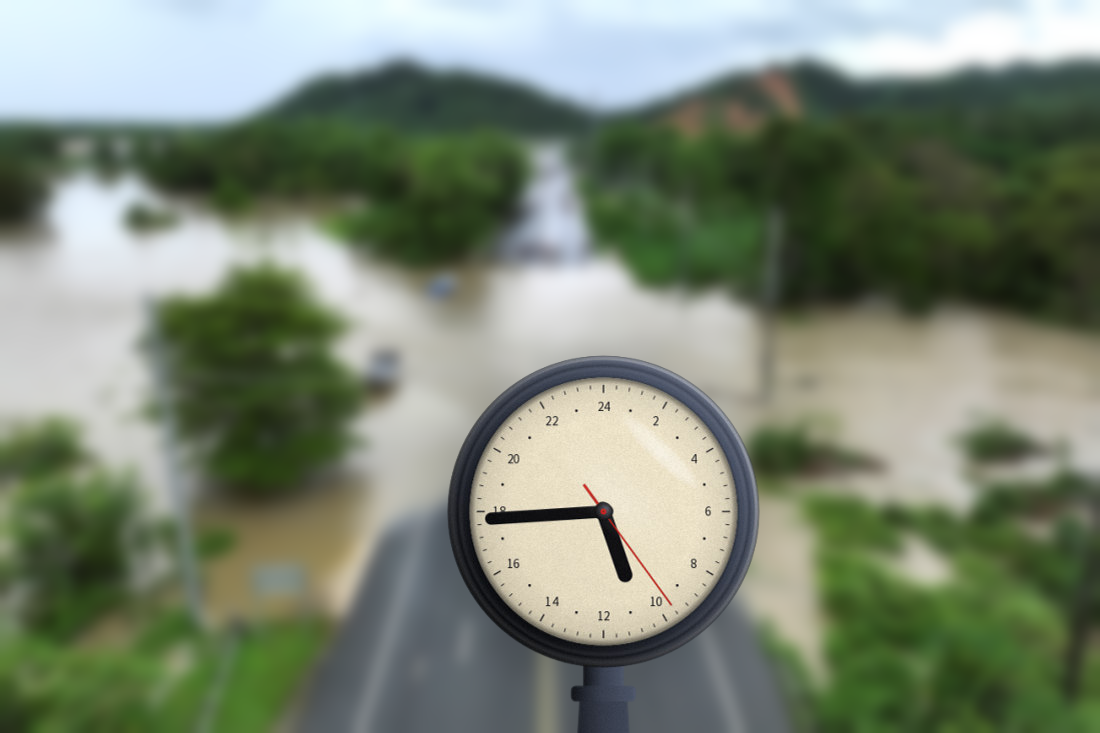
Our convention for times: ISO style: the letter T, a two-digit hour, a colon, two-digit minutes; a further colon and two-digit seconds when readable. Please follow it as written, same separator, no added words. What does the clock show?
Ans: T10:44:24
